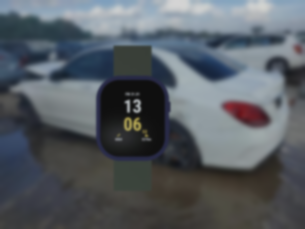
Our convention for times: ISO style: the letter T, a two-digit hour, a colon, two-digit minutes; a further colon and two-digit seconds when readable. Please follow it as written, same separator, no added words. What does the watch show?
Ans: T13:06
